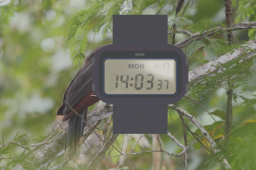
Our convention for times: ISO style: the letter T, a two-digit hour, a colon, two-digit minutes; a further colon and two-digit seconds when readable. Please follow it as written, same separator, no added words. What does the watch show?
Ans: T14:03:37
